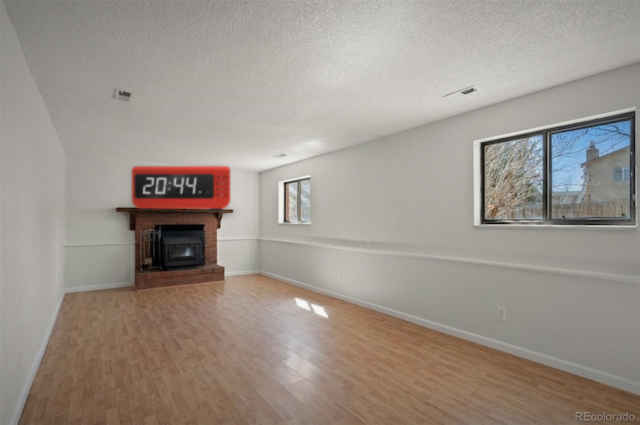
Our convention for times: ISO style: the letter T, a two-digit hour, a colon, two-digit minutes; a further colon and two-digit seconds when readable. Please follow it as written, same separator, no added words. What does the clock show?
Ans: T20:44
